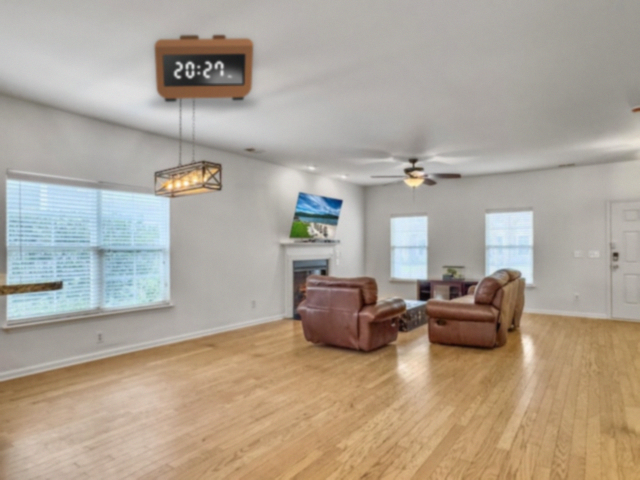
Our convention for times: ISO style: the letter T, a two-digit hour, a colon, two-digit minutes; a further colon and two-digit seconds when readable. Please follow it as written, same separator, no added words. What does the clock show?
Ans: T20:27
